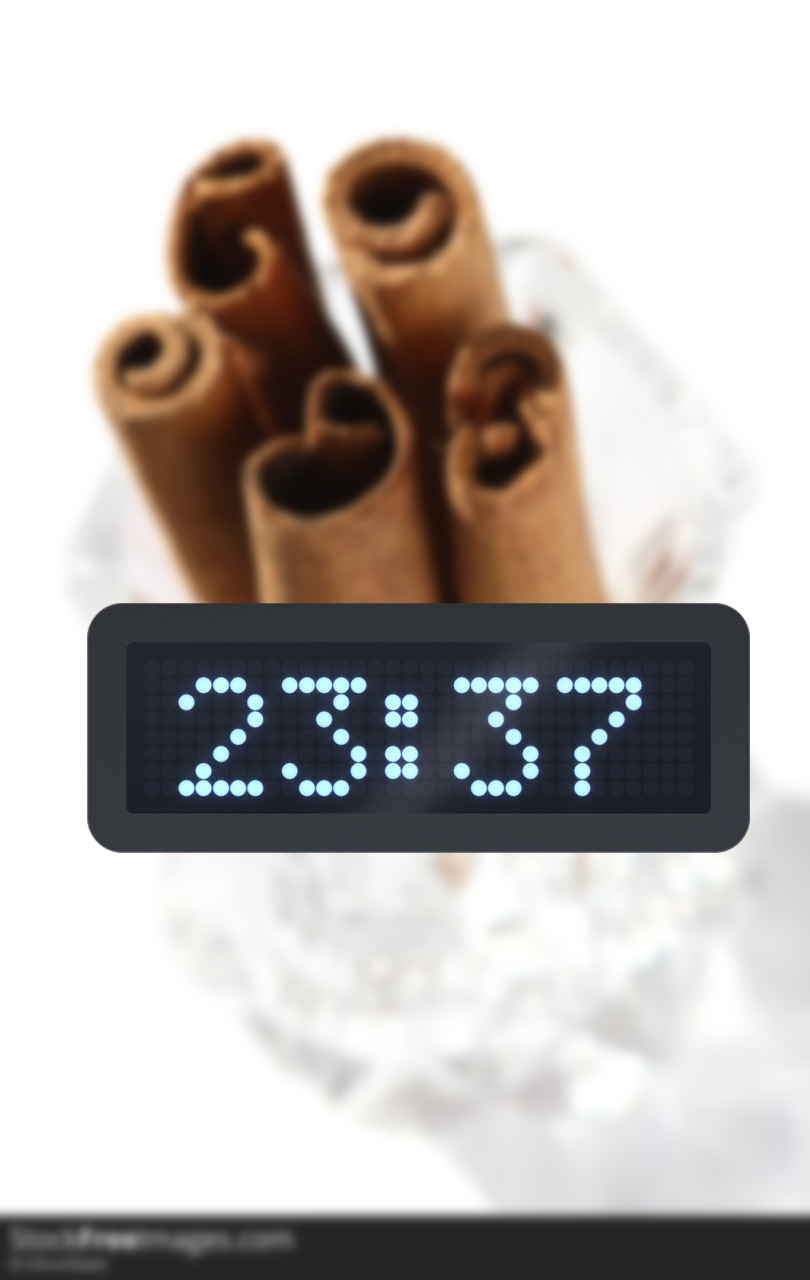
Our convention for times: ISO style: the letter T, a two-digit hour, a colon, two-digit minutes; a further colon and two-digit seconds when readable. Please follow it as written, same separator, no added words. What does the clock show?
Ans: T23:37
